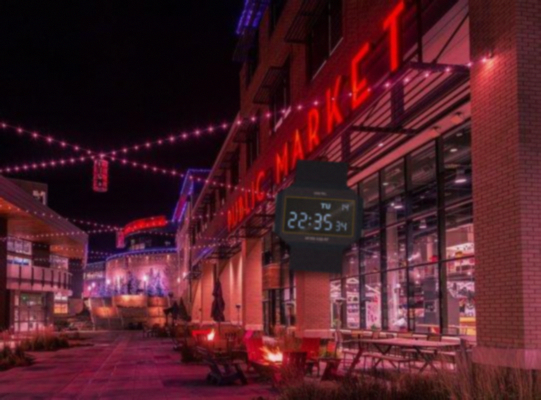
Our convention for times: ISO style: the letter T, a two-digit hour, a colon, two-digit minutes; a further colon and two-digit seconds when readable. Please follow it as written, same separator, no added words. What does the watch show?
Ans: T22:35
